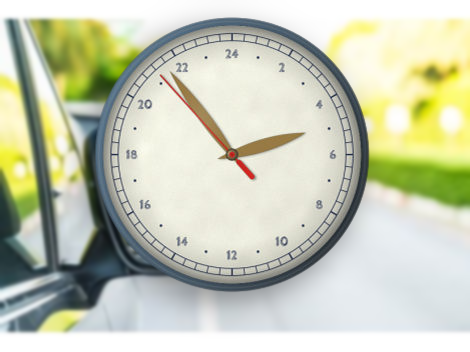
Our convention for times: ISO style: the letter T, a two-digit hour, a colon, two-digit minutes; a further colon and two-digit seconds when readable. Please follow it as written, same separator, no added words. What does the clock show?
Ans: T04:53:53
